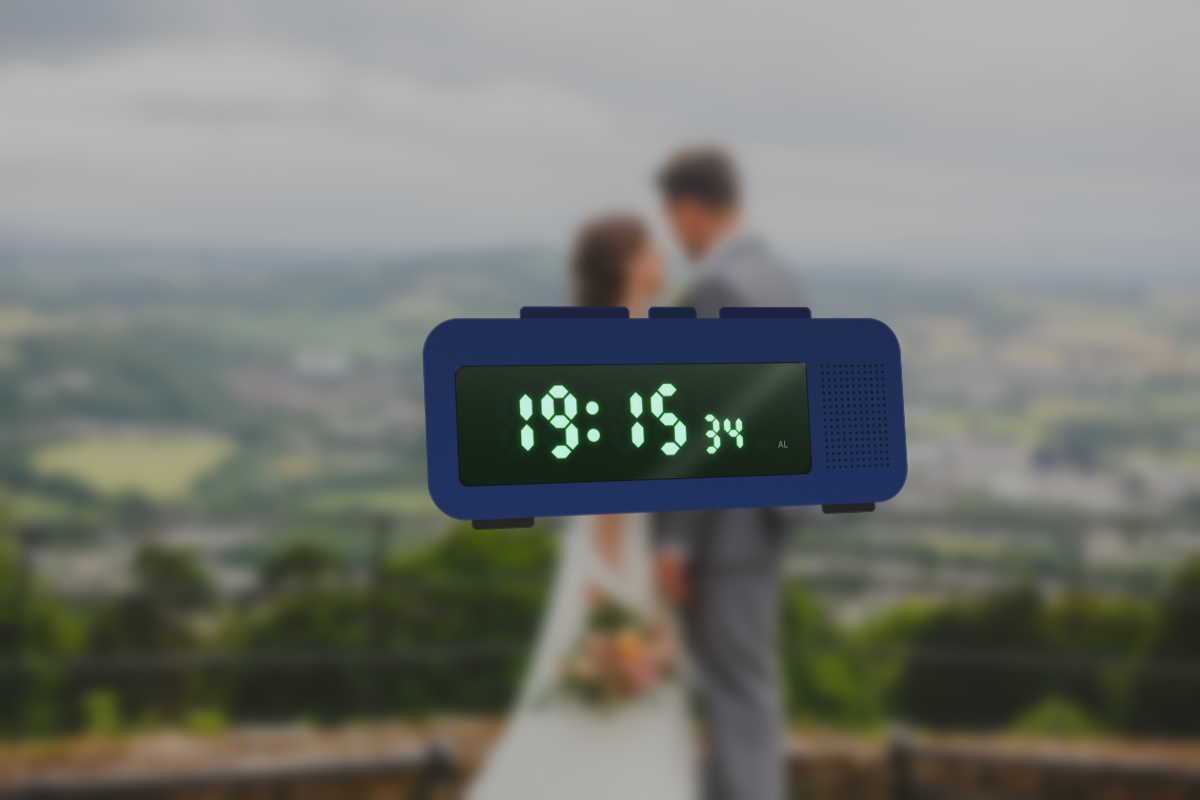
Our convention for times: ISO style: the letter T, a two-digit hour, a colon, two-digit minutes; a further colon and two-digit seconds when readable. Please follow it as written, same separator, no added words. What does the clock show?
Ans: T19:15:34
